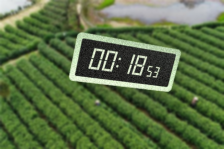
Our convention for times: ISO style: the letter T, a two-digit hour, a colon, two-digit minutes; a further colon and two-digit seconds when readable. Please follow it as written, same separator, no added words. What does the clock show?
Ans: T00:18:53
